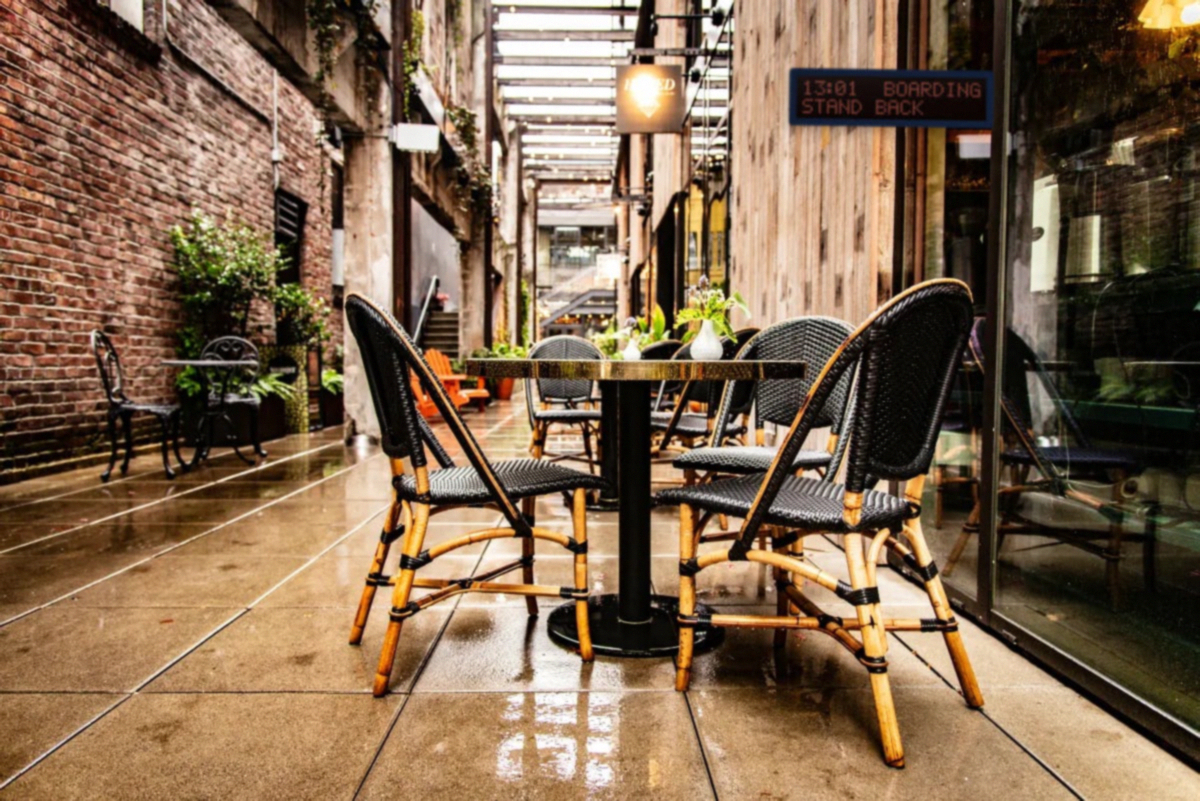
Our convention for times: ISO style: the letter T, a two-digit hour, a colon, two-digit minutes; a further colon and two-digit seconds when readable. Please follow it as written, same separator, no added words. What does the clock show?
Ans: T13:01
